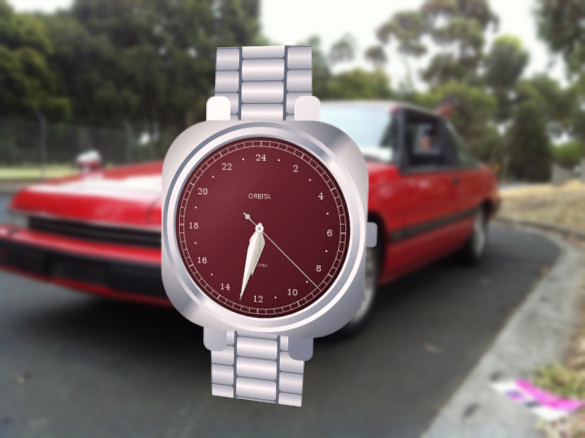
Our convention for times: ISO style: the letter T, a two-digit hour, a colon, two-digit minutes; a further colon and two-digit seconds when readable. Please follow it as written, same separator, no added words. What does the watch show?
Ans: T12:32:22
